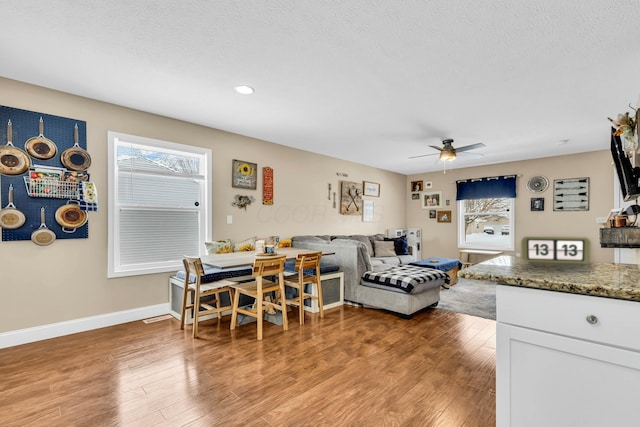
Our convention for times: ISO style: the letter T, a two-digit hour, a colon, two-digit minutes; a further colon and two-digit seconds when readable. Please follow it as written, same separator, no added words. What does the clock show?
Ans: T13:13
